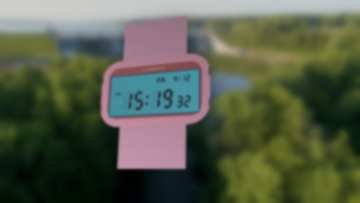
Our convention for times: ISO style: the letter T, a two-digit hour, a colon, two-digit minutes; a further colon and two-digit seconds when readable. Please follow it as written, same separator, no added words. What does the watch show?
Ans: T15:19:32
